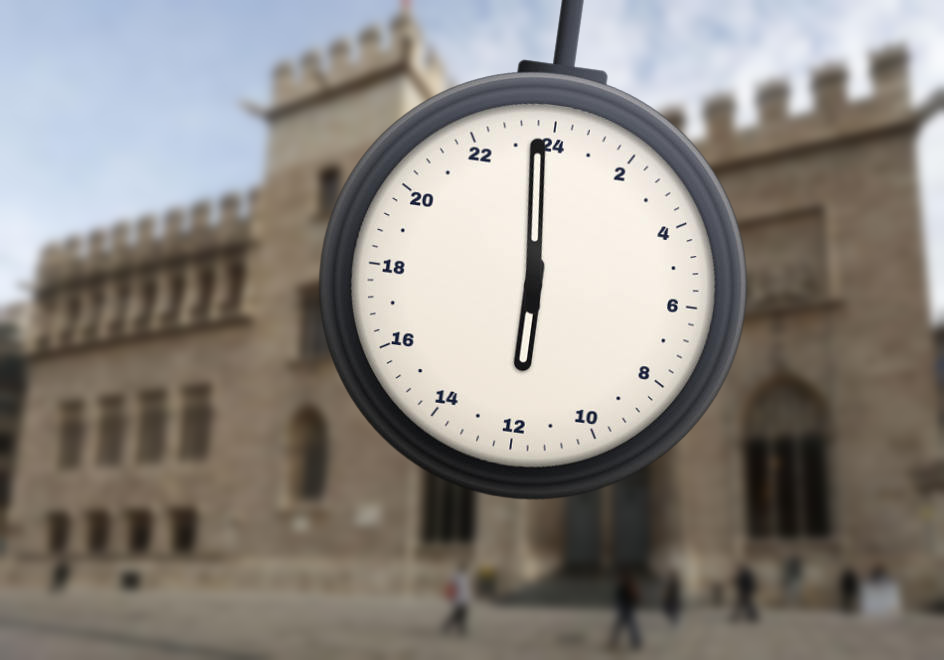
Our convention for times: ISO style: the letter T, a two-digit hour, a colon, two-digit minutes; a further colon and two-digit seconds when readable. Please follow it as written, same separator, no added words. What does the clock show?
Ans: T11:59
